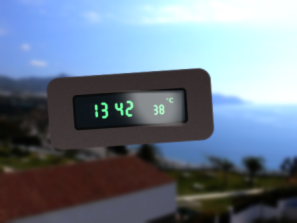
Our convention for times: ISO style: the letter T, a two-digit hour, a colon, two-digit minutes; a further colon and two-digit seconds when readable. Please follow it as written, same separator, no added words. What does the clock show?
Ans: T13:42
